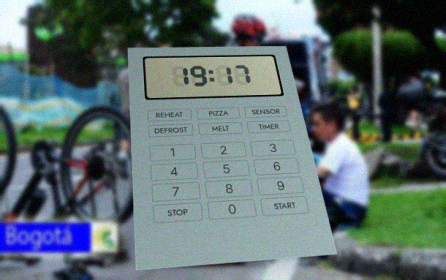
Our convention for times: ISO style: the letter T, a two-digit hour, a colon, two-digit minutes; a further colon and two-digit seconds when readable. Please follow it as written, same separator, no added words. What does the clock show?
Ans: T19:17
